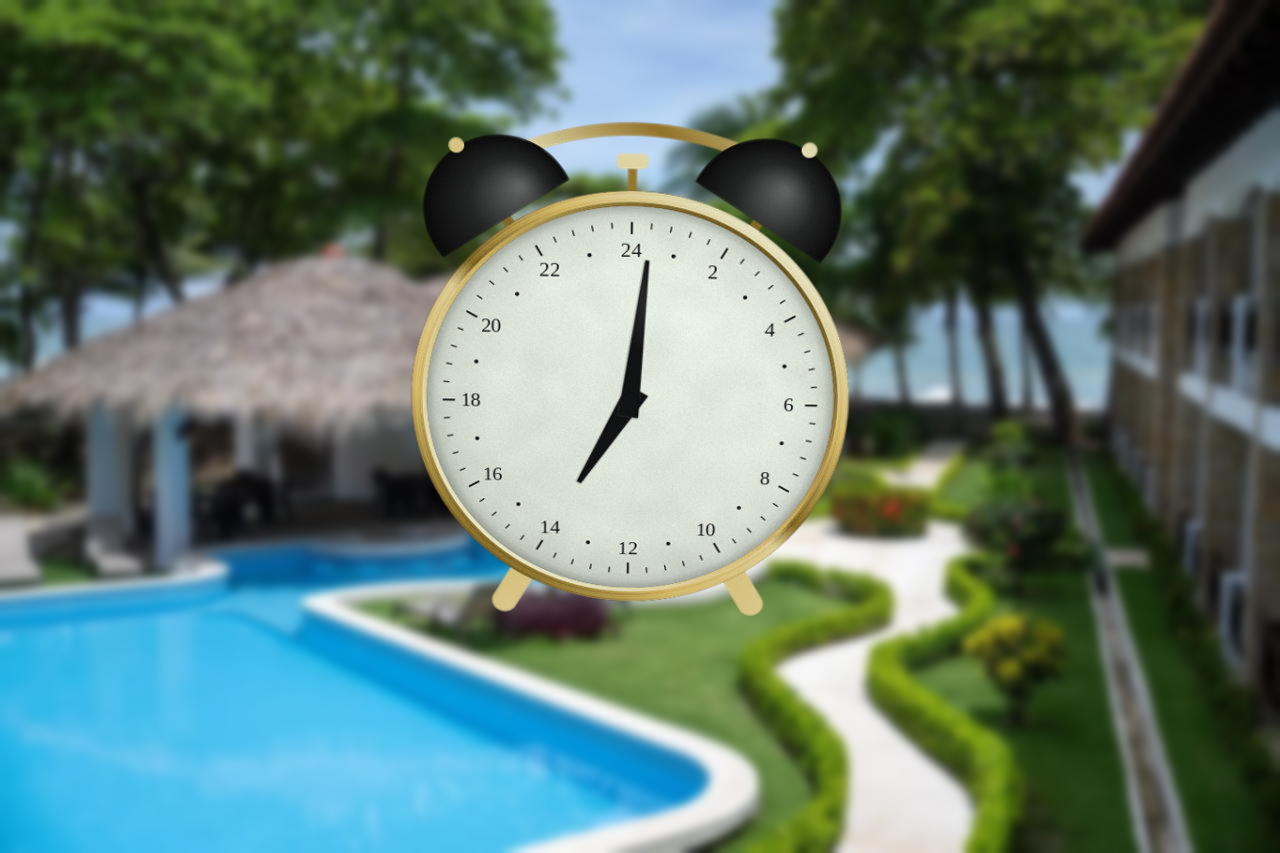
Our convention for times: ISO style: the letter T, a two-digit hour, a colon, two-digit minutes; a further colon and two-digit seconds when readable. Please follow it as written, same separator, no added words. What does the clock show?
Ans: T14:01
